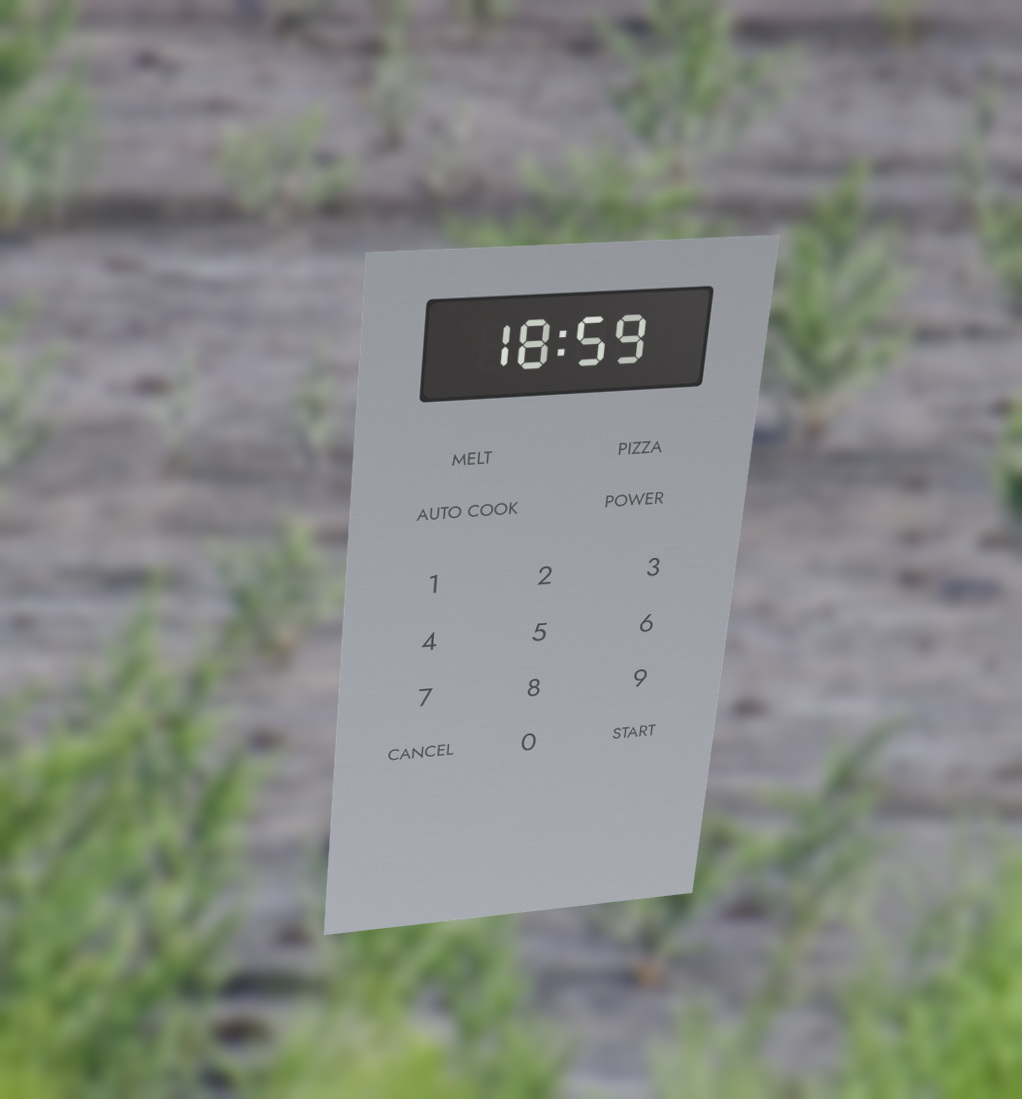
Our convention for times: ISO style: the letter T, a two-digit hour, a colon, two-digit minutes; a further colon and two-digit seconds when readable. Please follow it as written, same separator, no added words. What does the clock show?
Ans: T18:59
